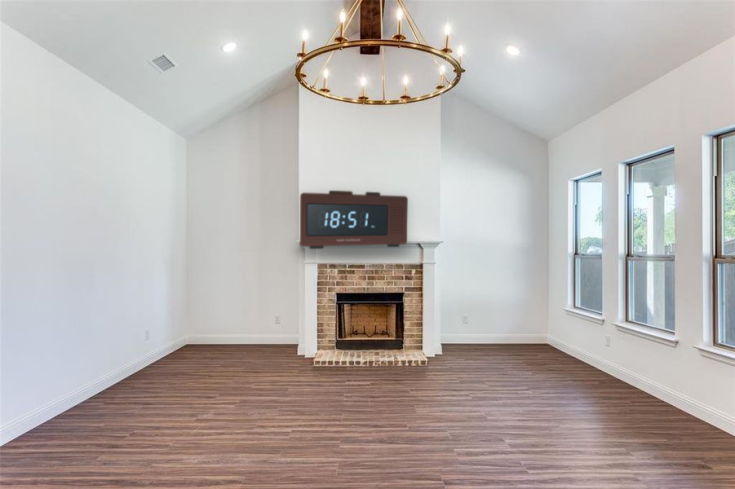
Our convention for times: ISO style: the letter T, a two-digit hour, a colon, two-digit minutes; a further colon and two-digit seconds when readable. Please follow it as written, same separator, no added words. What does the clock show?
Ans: T18:51
